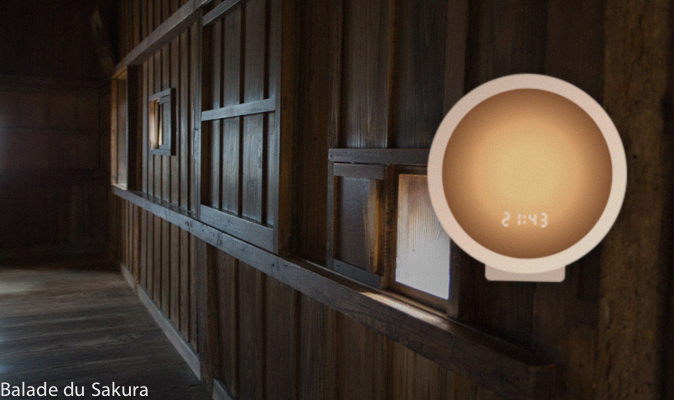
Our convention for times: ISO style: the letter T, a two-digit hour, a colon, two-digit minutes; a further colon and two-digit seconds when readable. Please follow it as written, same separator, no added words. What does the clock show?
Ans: T21:43
